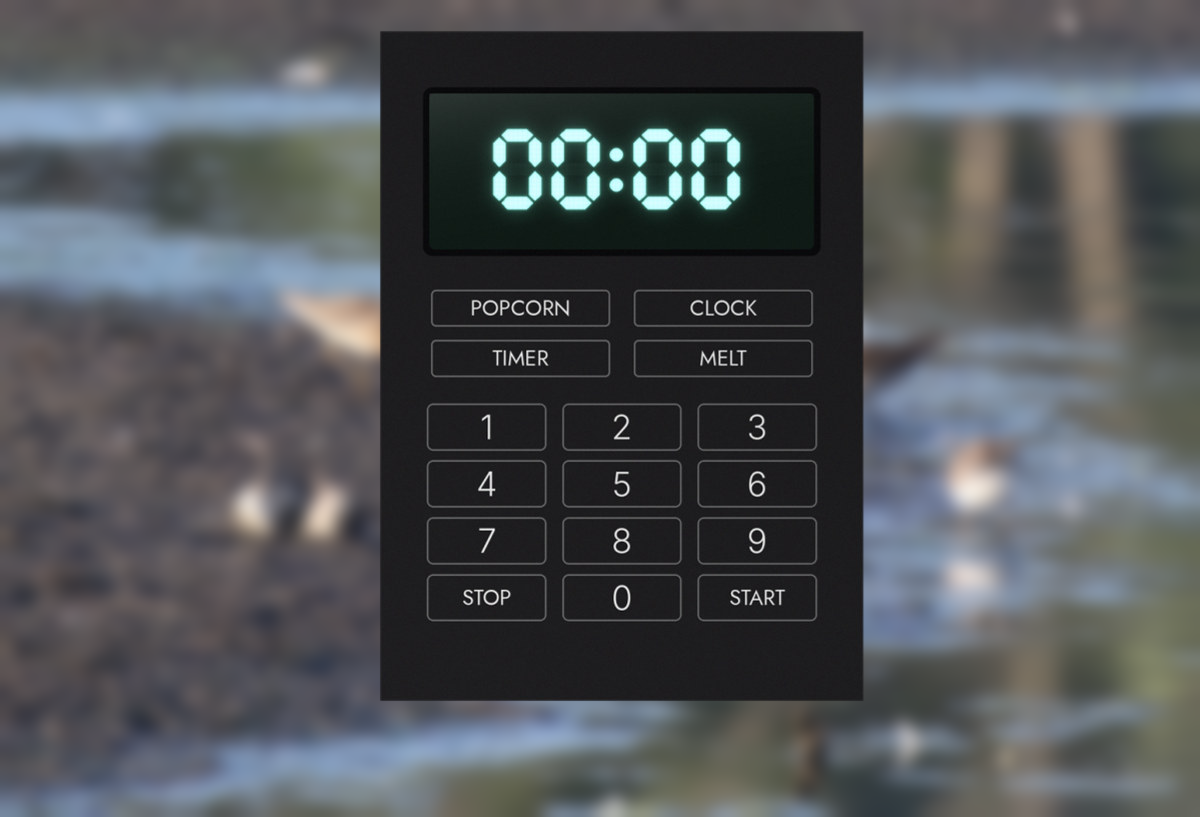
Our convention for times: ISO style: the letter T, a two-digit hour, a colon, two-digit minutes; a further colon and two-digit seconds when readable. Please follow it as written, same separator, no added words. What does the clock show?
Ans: T00:00
